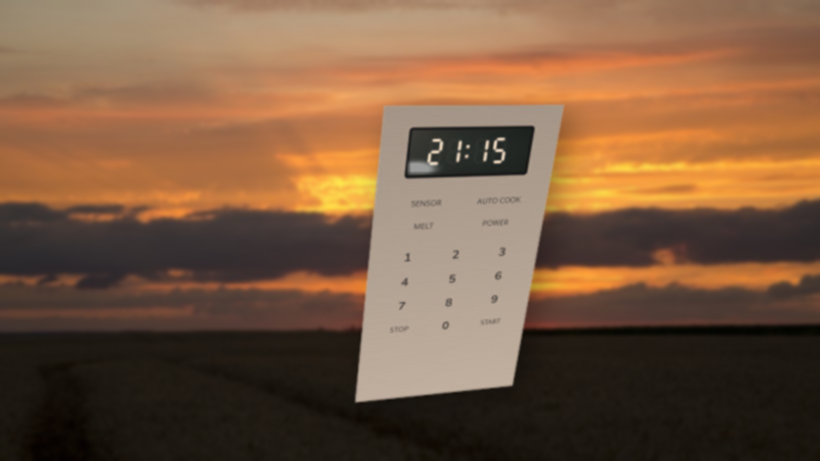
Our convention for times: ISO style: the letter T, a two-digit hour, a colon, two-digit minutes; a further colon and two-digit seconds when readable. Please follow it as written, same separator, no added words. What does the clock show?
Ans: T21:15
